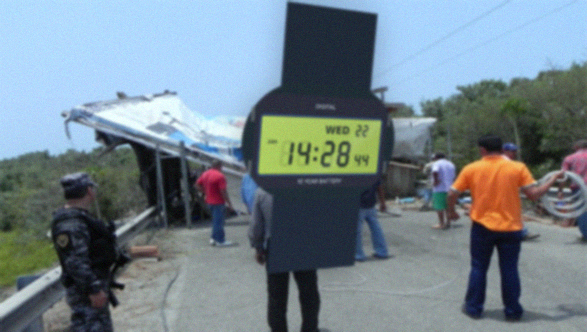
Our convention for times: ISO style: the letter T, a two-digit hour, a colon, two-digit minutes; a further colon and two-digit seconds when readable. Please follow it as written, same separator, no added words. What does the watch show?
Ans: T14:28
